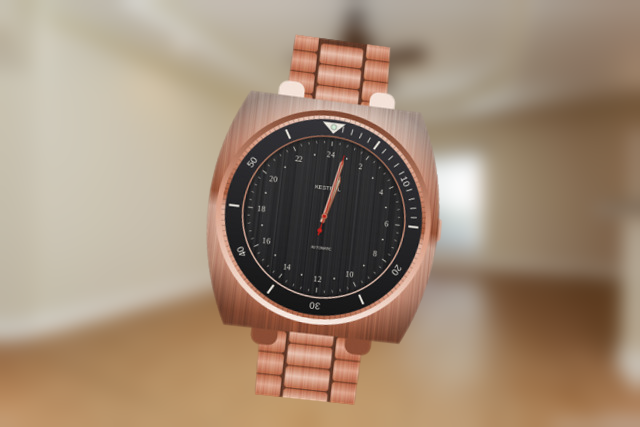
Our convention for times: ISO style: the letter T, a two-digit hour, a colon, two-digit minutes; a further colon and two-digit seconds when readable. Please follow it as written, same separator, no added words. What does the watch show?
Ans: T01:02:02
